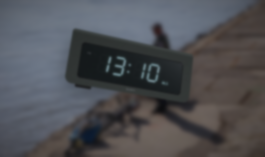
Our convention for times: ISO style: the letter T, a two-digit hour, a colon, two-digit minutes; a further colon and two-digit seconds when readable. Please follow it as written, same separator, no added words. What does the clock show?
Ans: T13:10
